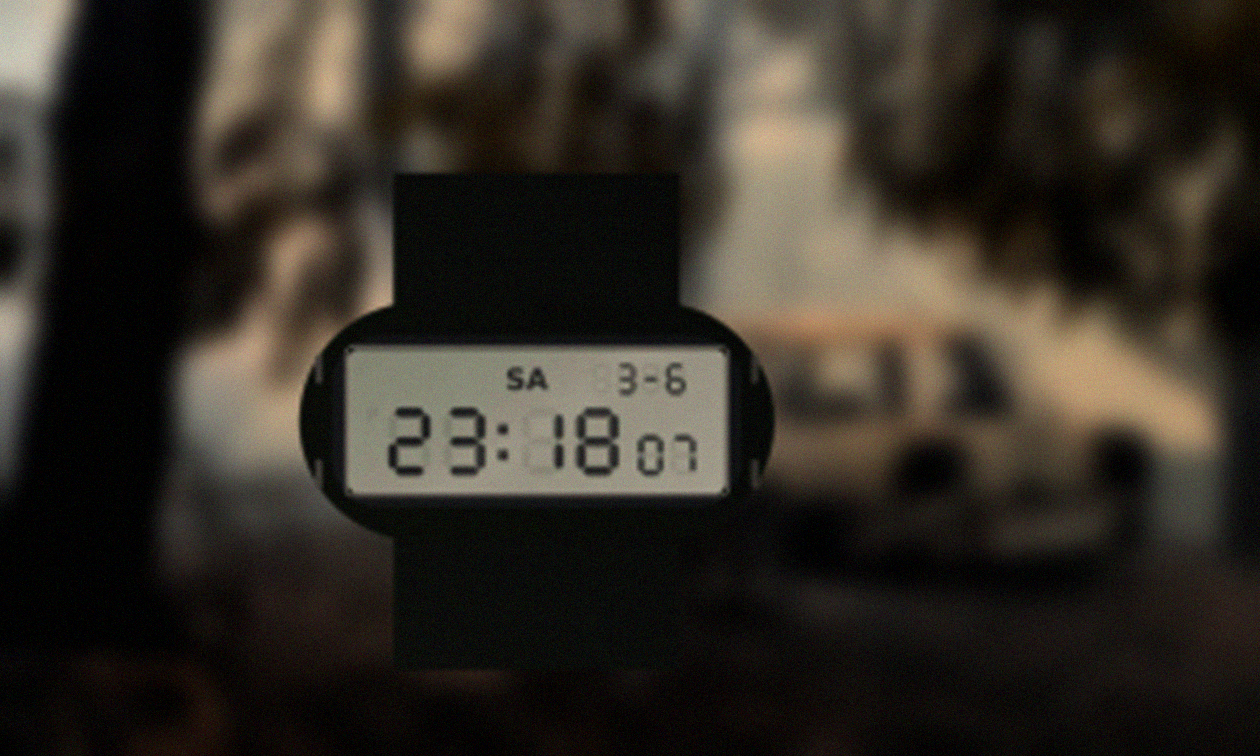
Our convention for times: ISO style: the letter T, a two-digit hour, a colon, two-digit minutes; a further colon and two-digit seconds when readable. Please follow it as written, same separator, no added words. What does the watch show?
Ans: T23:18:07
